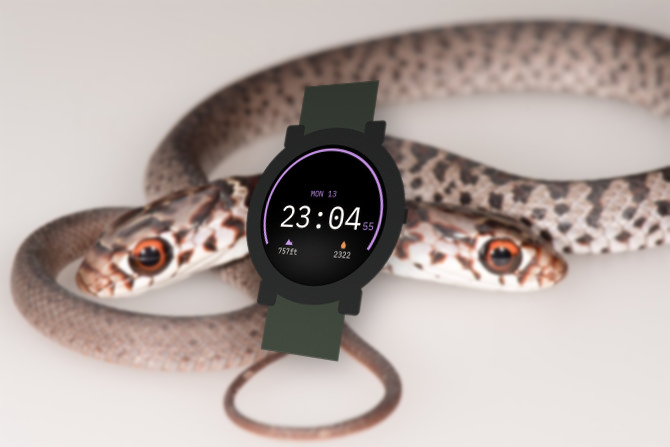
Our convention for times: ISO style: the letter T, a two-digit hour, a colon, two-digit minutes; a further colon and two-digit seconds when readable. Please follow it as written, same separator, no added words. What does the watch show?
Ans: T23:04:55
